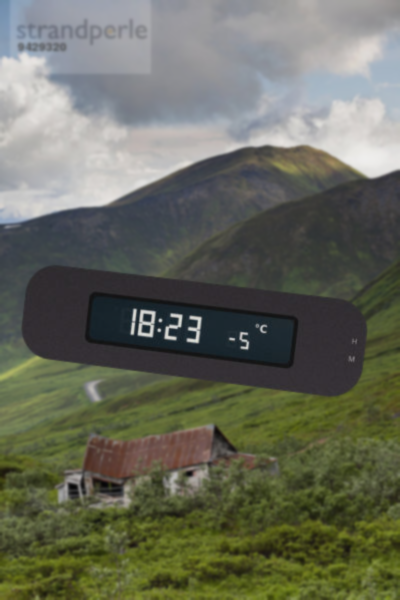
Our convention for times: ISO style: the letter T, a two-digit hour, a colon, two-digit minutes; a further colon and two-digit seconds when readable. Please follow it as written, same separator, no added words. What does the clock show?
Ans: T18:23
